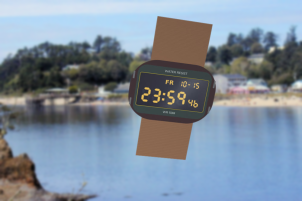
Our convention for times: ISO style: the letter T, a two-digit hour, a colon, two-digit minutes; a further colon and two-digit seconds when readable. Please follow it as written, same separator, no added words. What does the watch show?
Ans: T23:59:46
